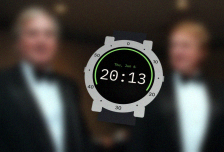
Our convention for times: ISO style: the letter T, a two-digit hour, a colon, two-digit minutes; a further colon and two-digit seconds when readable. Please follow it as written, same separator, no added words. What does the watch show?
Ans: T20:13
